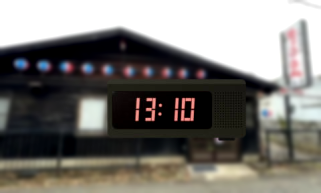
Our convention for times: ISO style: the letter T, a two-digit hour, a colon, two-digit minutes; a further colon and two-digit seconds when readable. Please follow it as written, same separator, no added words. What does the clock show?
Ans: T13:10
